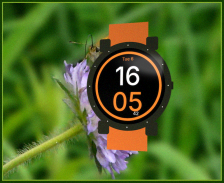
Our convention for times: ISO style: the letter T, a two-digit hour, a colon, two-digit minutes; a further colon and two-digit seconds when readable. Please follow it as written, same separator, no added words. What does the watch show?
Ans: T16:05
